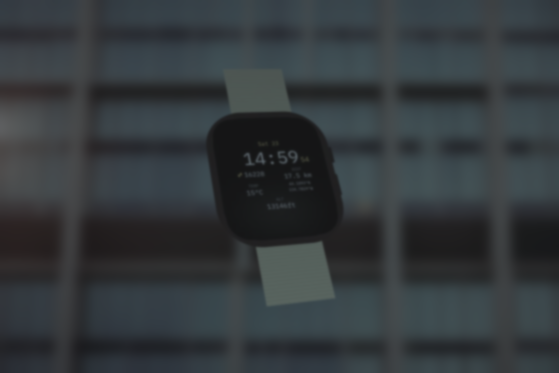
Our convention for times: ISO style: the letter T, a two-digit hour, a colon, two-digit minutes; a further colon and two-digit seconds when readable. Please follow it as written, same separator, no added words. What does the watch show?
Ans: T14:59
